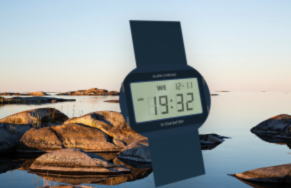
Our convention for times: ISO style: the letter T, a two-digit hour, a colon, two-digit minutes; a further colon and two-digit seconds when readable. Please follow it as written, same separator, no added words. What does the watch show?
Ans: T19:32
